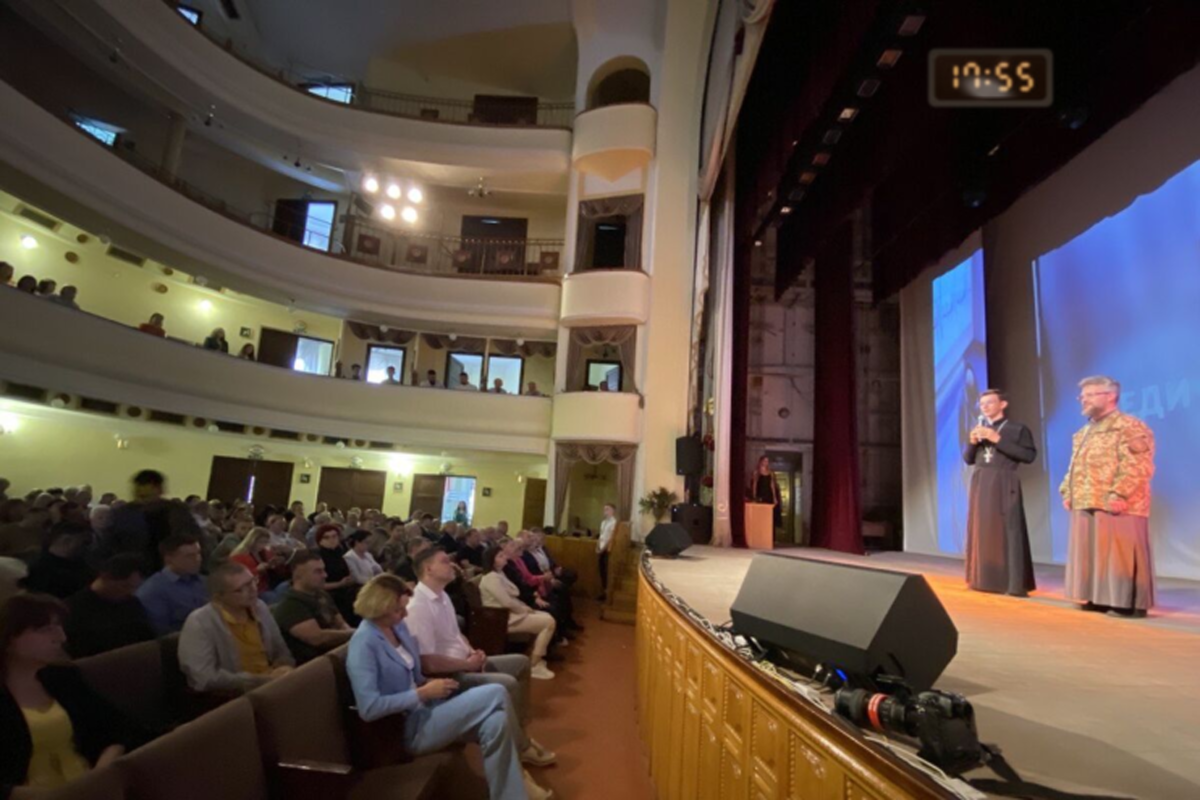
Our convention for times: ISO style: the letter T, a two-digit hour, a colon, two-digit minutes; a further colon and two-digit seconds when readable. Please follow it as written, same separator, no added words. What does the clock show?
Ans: T17:55
